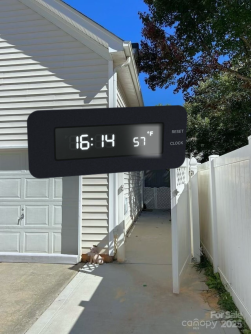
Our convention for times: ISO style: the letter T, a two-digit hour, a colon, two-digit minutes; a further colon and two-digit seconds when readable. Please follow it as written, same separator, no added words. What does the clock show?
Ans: T16:14
